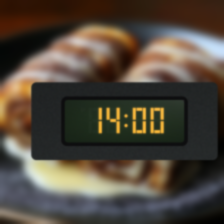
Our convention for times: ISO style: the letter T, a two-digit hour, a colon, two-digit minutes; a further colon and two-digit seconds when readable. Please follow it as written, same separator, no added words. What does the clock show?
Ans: T14:00
